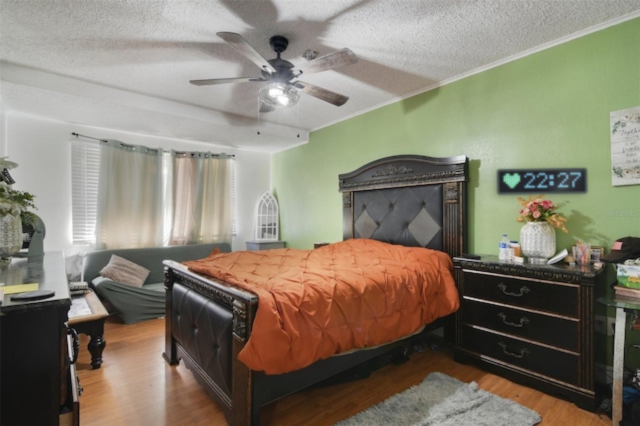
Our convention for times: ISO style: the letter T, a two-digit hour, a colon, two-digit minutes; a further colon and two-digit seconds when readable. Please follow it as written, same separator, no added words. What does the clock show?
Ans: T22:27
